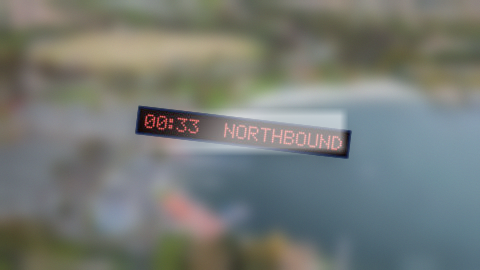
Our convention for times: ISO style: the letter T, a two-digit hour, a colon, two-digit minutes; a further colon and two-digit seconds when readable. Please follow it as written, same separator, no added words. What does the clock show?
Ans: T00:33
